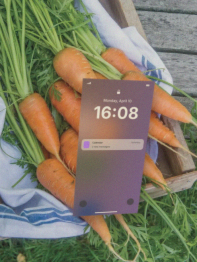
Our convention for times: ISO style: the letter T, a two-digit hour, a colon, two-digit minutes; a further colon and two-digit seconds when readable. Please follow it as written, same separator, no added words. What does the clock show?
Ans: T16:08
